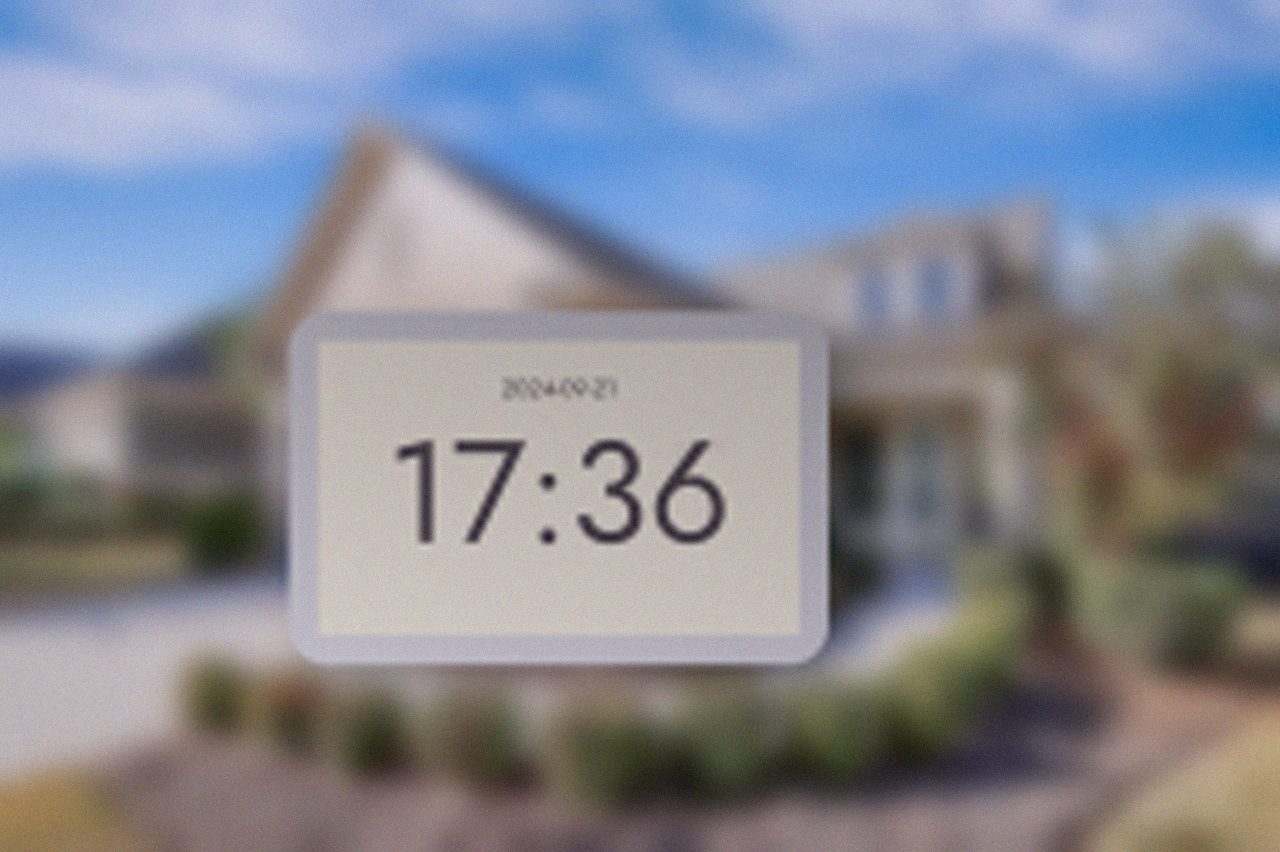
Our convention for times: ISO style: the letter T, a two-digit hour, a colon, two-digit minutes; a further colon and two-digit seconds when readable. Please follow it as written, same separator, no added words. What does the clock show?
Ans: T17:36
